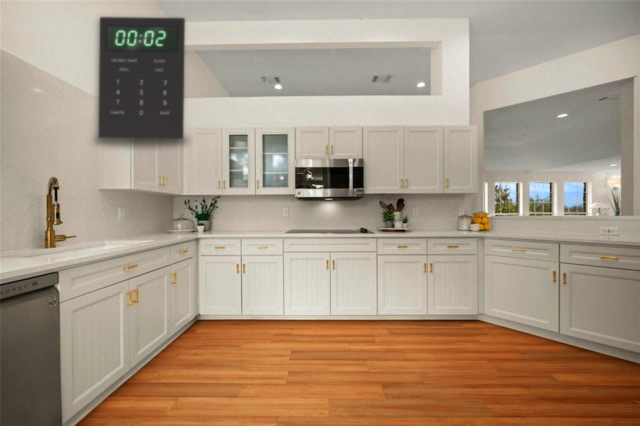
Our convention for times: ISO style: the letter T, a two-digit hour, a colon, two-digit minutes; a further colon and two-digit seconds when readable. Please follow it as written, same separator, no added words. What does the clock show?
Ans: T00:02
